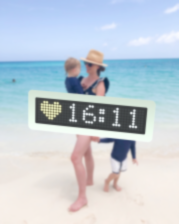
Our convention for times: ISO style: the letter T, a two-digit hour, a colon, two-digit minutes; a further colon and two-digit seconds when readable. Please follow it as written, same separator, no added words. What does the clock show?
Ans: T16:11
